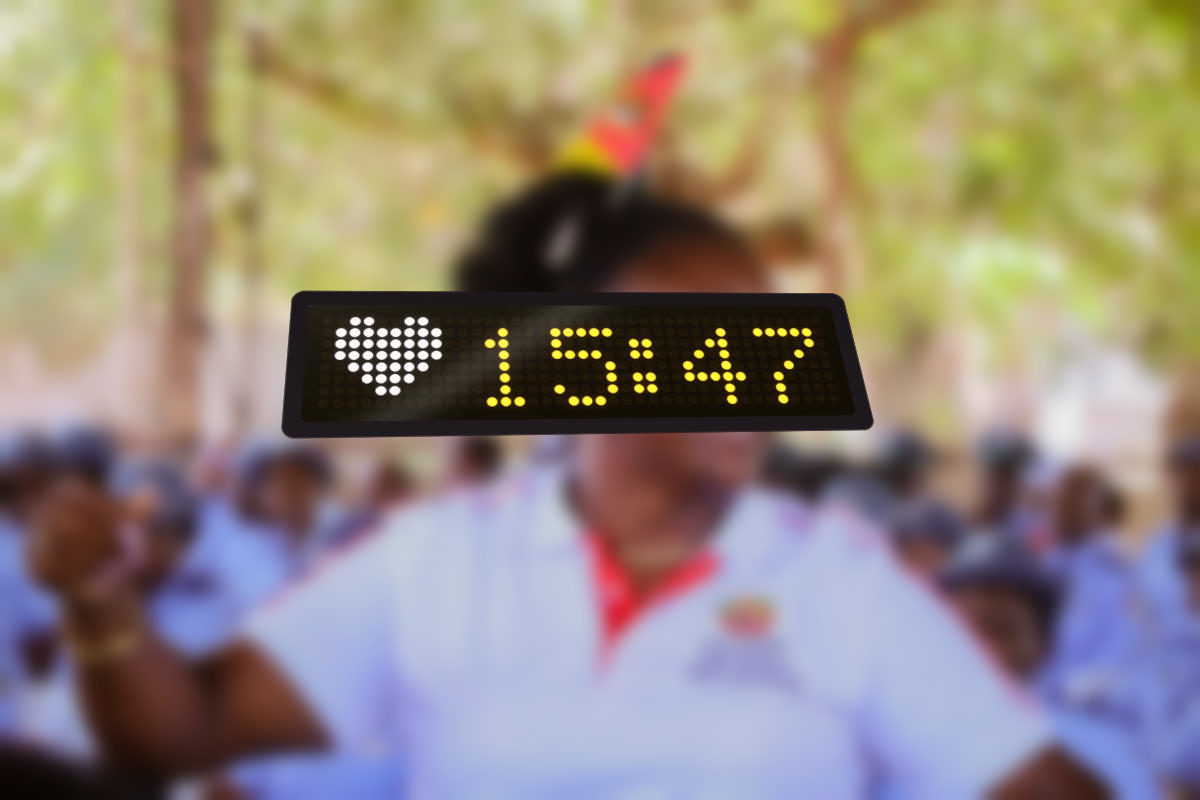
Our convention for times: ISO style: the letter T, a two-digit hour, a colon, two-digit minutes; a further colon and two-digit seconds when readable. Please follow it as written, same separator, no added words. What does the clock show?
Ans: T15:47
